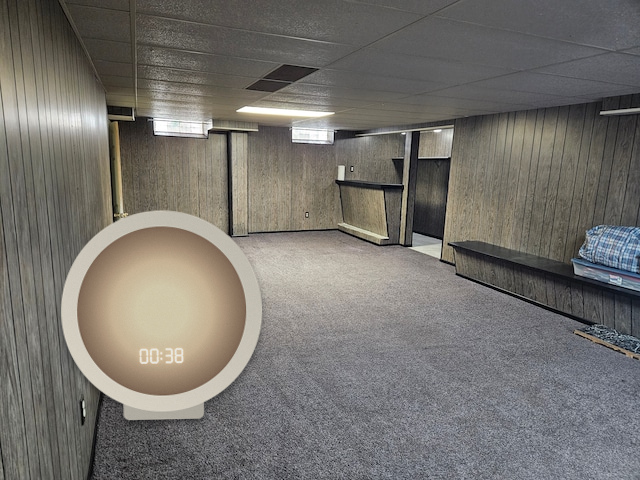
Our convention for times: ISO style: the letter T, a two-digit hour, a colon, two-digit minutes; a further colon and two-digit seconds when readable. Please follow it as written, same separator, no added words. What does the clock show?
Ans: T00:38
